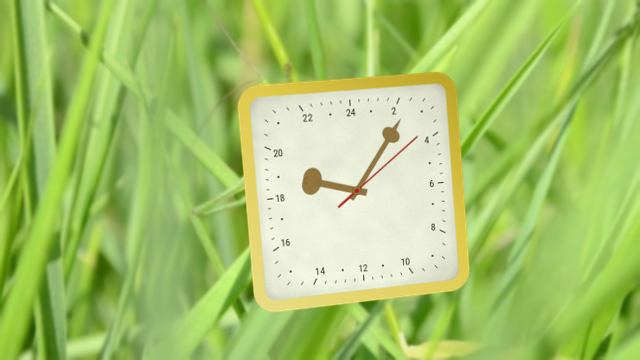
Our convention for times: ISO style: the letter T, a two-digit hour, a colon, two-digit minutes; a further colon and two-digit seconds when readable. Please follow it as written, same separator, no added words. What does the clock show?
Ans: T19:06:09
